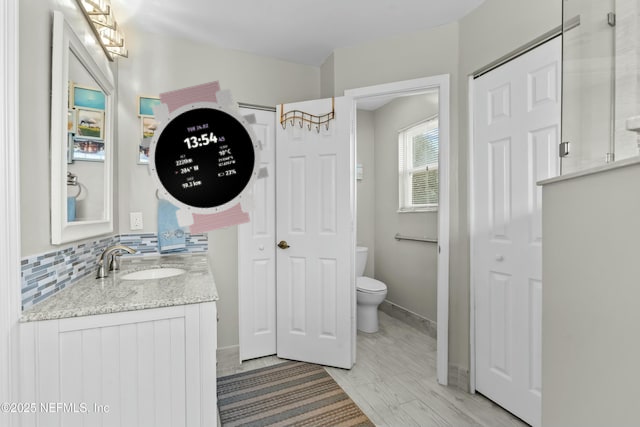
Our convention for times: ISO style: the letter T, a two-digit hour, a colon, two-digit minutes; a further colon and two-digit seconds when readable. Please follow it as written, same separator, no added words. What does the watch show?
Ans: T13:54
